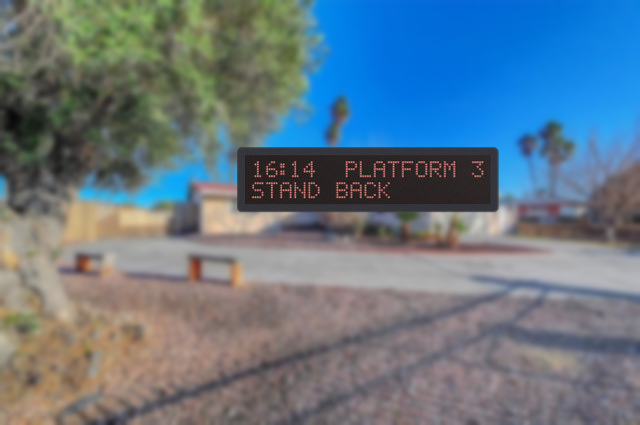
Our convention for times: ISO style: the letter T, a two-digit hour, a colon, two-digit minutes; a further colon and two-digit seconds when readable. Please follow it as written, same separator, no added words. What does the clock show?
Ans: T16:14
